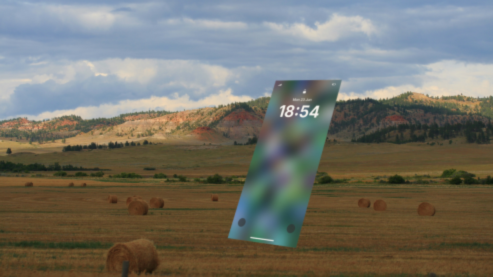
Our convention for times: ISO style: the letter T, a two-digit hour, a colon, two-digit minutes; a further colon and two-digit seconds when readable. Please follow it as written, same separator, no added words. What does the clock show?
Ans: T18:54
